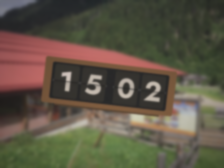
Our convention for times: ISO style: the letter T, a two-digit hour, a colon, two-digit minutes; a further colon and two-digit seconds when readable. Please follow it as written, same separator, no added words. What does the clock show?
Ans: T15:02
